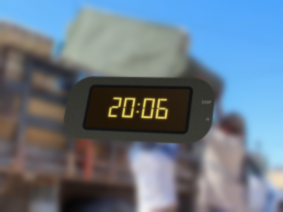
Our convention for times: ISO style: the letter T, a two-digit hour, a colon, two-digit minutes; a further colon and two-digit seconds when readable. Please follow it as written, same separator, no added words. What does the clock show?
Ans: T20:06
